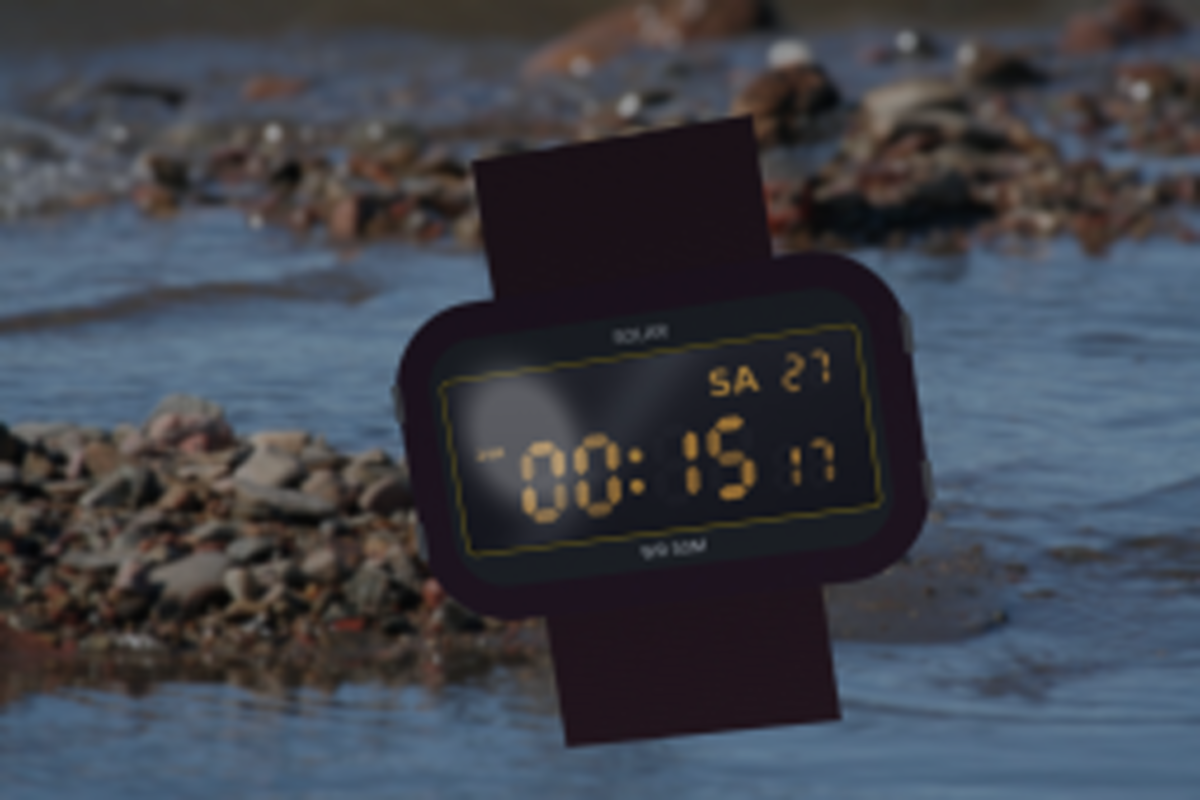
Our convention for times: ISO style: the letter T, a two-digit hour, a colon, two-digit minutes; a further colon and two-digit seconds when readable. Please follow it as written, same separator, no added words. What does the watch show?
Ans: T00:15:17
